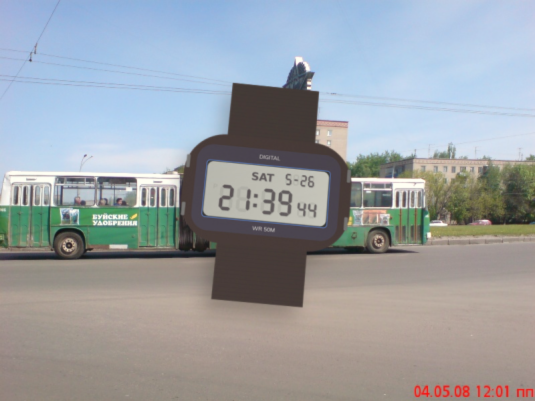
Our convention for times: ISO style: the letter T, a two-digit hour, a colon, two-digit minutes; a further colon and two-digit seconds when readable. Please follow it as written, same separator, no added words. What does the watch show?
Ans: T21:39:44
